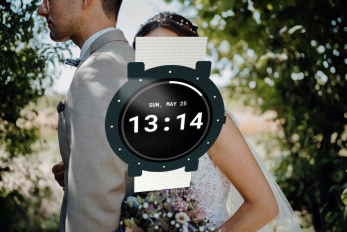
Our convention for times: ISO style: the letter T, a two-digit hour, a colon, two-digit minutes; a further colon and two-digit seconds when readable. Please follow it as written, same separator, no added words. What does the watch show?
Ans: T13:14
